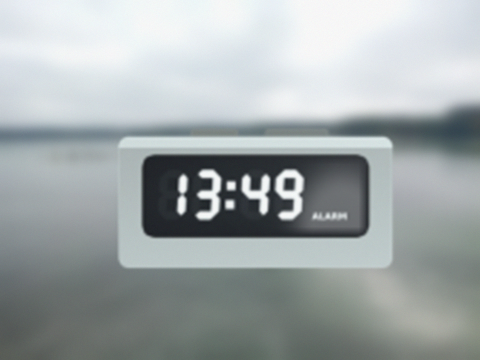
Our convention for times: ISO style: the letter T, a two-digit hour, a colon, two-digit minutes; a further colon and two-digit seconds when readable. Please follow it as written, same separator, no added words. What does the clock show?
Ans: T13:49
